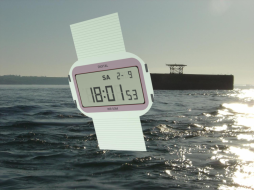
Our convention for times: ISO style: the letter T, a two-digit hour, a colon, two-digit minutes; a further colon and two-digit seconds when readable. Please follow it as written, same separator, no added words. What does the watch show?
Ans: T18:01:53
